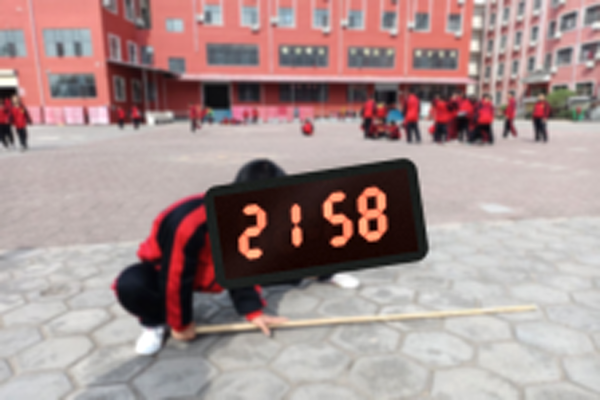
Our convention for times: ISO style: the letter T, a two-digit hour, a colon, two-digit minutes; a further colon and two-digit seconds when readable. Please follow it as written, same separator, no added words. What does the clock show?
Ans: T21:58
